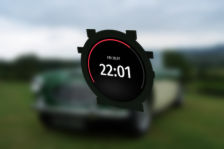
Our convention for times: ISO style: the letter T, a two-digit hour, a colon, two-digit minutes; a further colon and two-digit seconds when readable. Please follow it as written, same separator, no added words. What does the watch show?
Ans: T22:01
